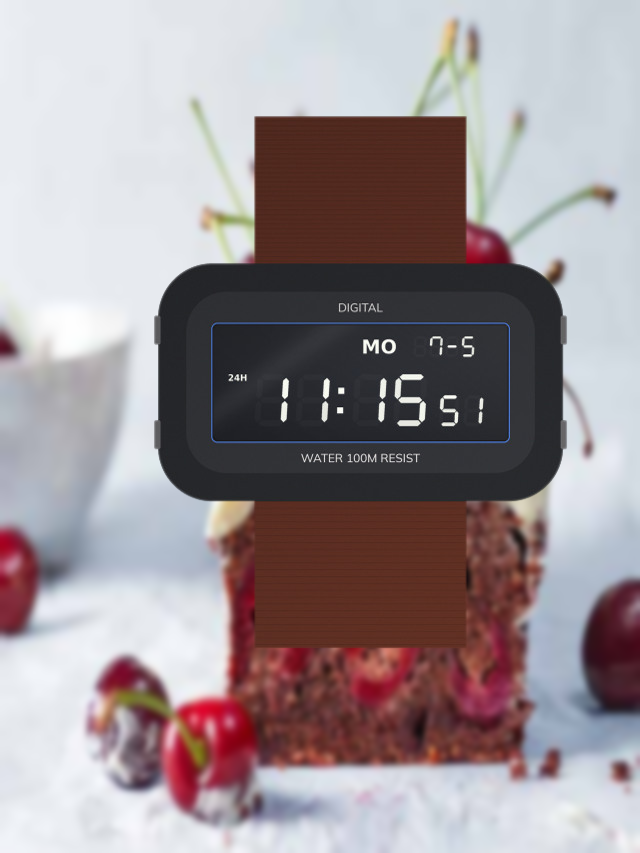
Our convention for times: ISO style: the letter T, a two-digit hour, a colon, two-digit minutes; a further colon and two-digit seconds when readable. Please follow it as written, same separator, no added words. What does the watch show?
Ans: T11:15:51
